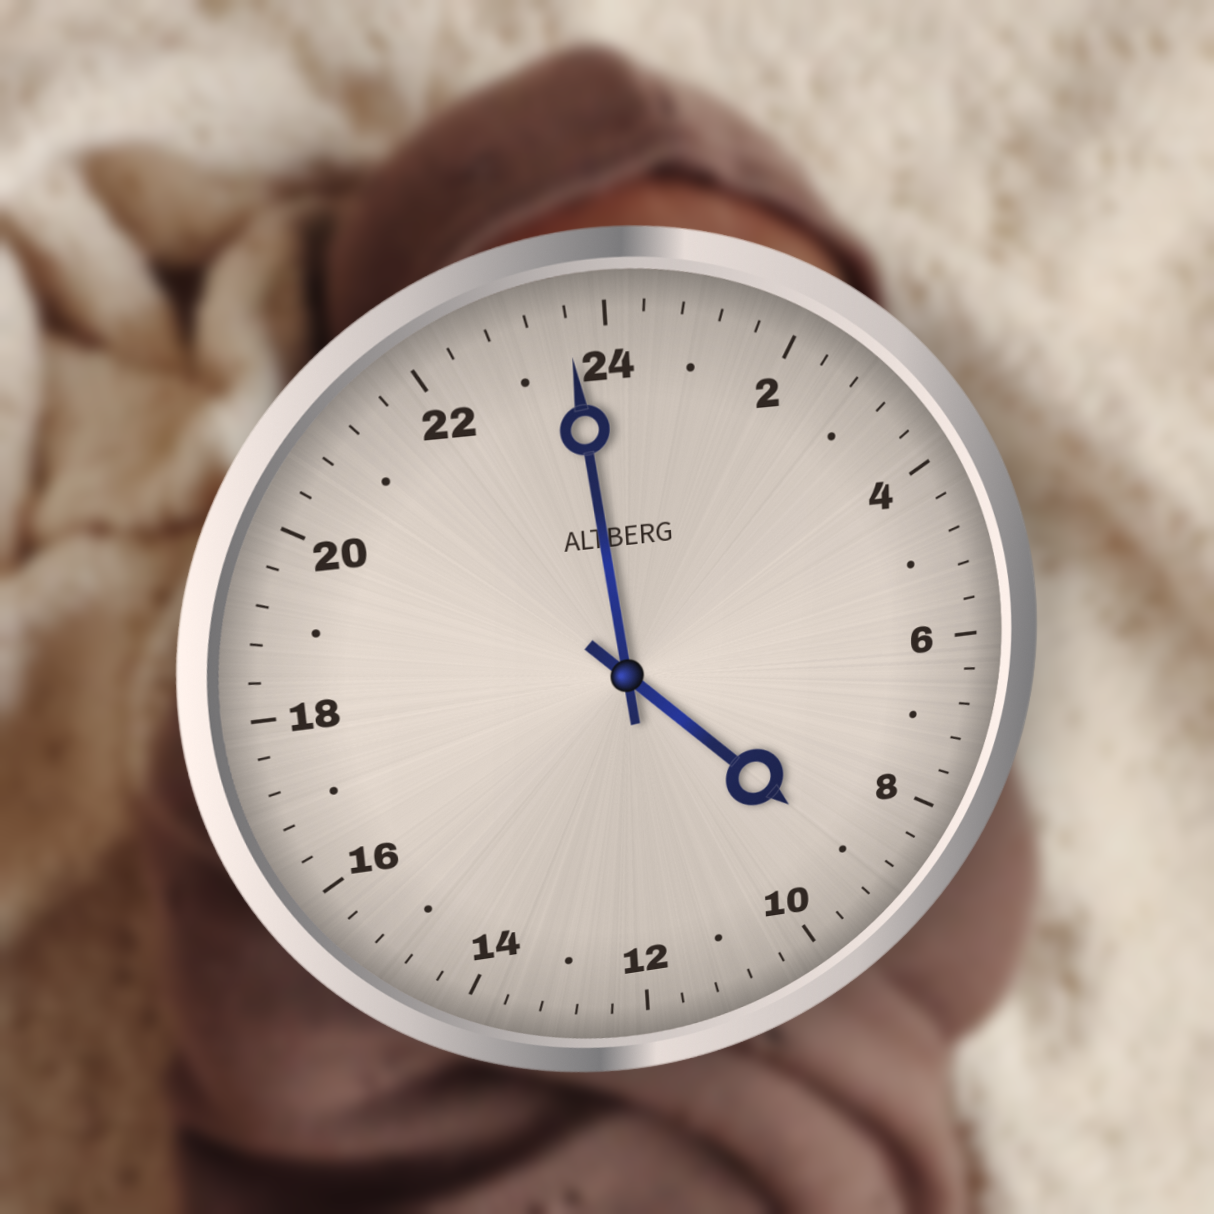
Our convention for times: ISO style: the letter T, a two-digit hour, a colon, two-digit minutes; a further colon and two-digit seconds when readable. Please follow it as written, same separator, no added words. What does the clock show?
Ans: T08:59
